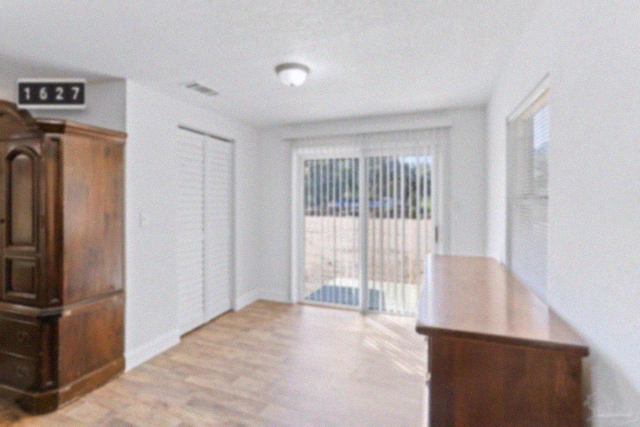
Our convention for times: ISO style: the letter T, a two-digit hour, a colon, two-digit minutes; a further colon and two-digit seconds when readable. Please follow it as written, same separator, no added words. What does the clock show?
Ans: T16:27
